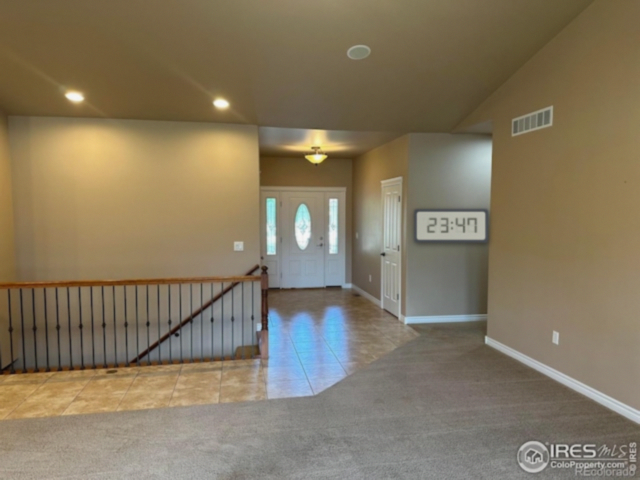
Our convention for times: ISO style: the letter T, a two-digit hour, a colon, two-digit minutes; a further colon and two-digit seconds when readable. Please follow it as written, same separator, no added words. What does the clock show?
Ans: T23:47
